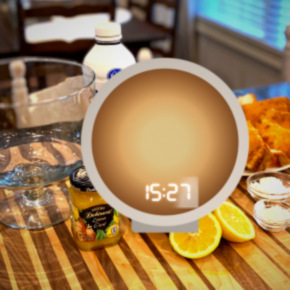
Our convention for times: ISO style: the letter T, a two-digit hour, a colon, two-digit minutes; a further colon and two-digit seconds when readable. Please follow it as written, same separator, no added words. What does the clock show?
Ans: T15:27
